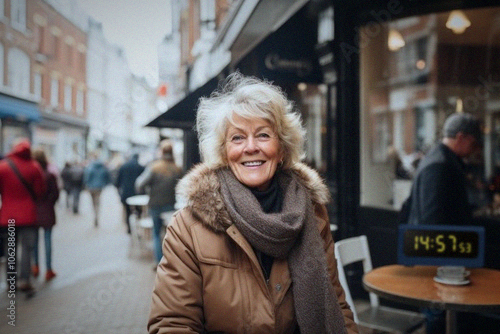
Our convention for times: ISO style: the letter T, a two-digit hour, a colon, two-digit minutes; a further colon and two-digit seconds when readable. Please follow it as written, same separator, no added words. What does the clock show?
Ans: T14:57
